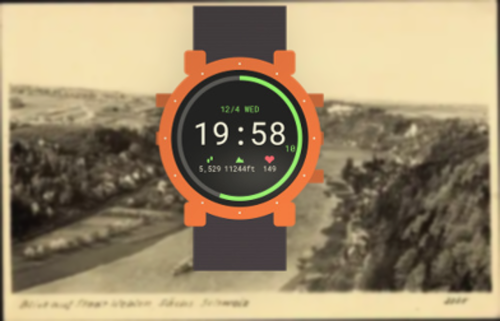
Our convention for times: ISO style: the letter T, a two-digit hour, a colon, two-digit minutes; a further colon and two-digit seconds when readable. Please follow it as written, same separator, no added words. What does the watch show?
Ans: T19:58
